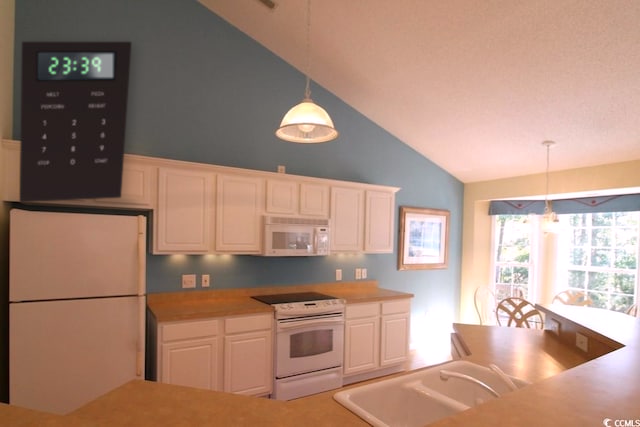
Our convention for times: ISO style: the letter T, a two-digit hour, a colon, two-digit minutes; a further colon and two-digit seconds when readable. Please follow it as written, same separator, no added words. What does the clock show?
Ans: T23:39
